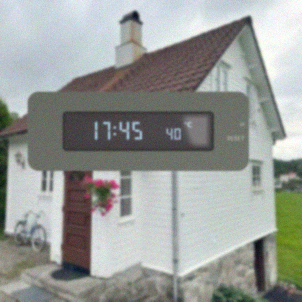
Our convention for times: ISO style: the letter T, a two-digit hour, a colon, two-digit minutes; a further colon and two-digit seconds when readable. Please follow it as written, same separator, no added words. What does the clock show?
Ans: T17:45
